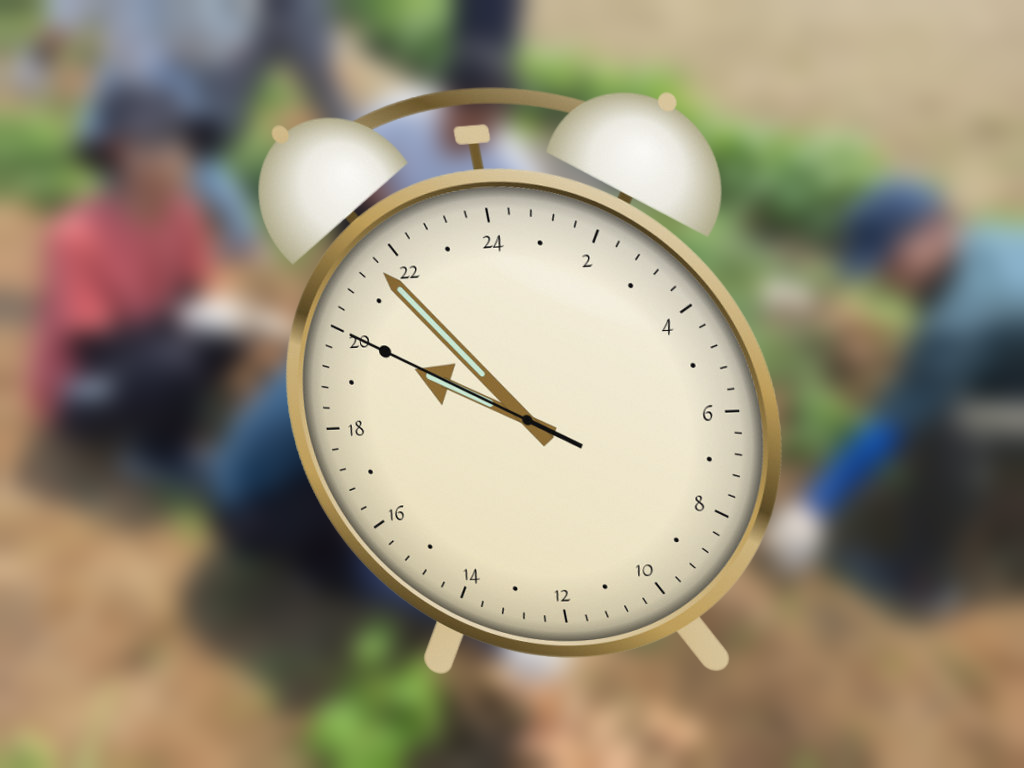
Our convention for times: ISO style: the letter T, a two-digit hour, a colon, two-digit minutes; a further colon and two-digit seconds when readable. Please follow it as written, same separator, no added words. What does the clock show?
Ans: T19:53:50
